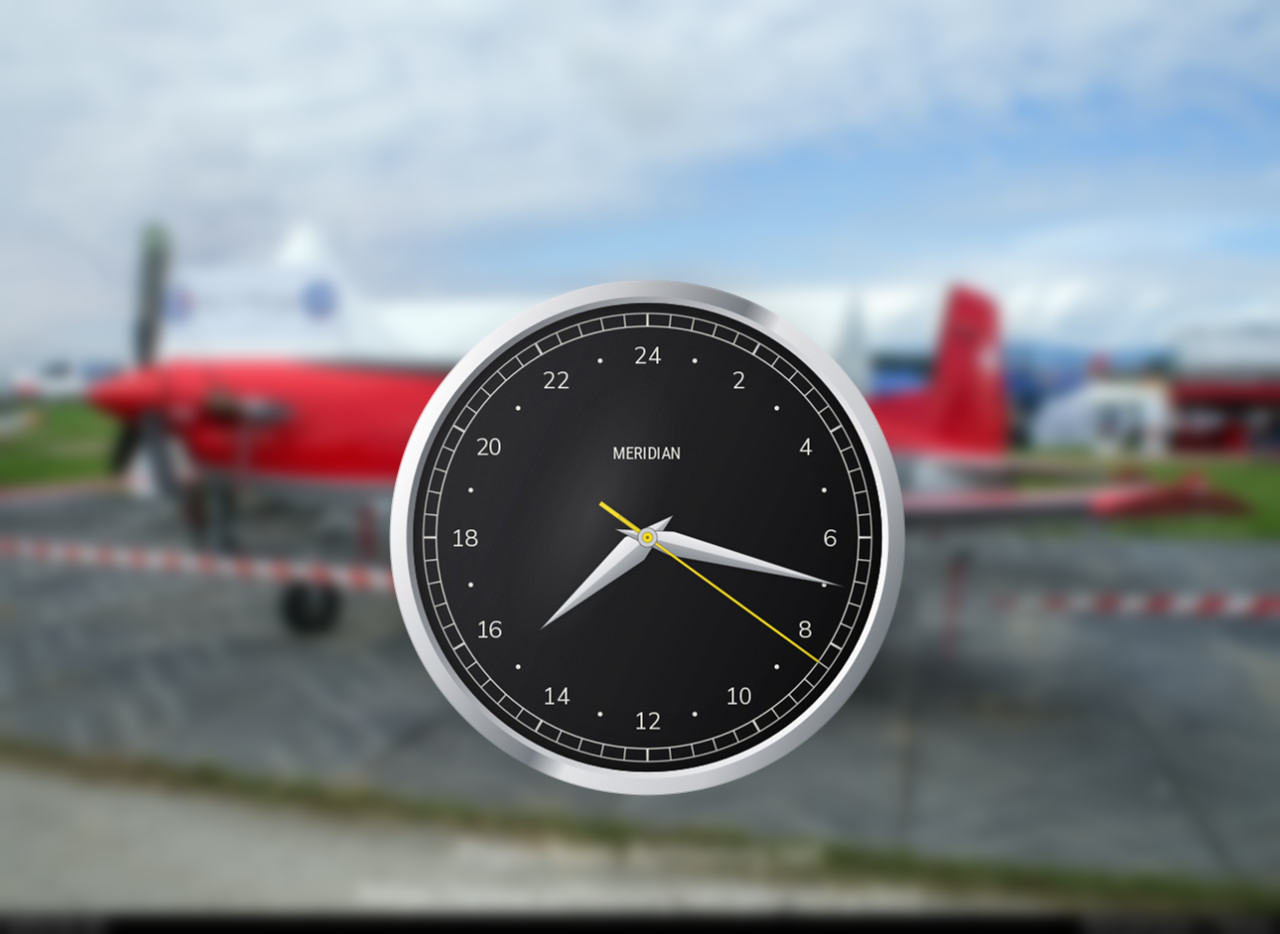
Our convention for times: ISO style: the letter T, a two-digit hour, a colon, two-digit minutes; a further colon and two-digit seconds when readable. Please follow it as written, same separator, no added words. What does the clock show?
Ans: T15:17:21
